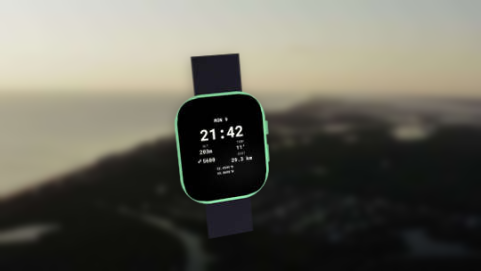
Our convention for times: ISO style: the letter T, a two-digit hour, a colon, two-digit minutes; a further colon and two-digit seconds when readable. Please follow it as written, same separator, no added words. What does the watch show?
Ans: T21:42
